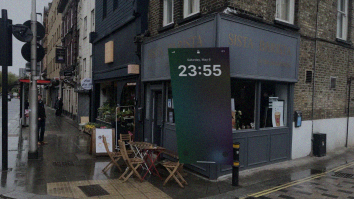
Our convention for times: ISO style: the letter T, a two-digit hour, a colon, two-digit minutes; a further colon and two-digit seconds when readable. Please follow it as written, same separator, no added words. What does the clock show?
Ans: T23:55
